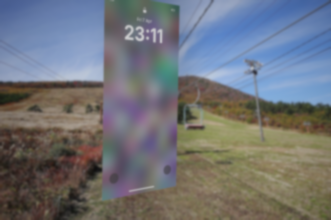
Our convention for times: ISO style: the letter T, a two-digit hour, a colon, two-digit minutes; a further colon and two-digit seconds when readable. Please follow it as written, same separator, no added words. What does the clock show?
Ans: T23:11
